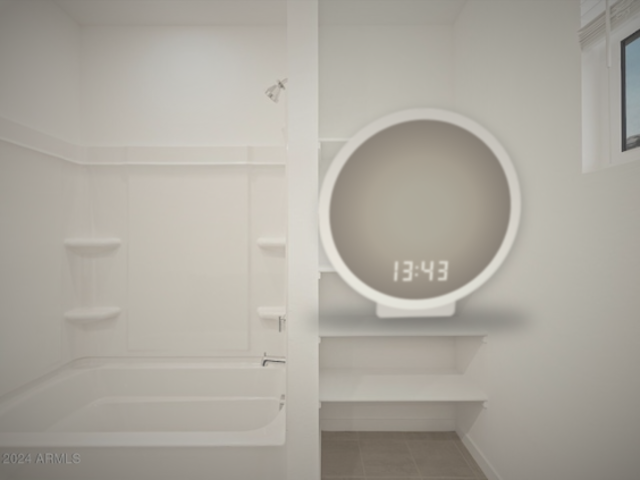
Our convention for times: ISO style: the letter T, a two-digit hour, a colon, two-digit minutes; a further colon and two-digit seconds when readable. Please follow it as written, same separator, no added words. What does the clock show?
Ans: T13:43
